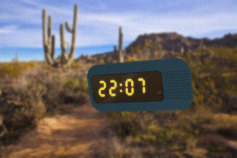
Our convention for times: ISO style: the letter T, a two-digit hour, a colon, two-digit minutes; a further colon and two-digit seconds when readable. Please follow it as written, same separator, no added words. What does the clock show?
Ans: T22:07
